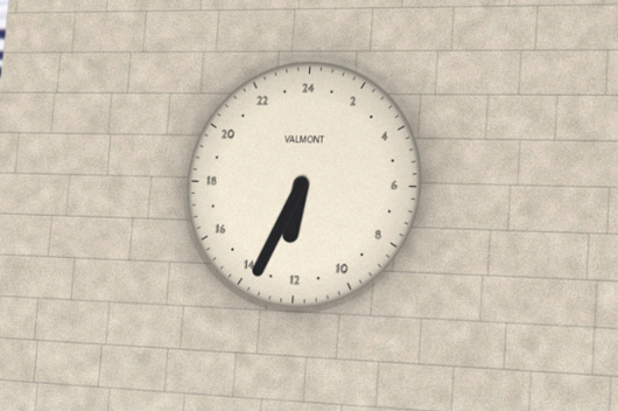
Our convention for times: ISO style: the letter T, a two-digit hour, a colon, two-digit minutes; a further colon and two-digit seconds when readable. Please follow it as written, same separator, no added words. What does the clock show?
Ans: T12:34
